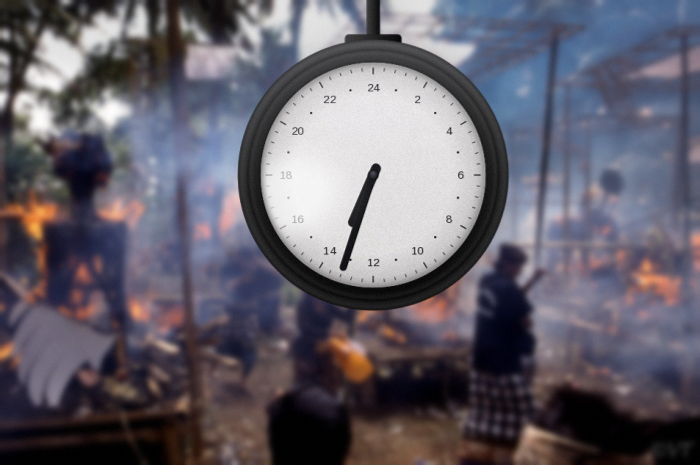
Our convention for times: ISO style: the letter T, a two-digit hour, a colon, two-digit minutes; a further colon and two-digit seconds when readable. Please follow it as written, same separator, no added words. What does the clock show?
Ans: T13:33
